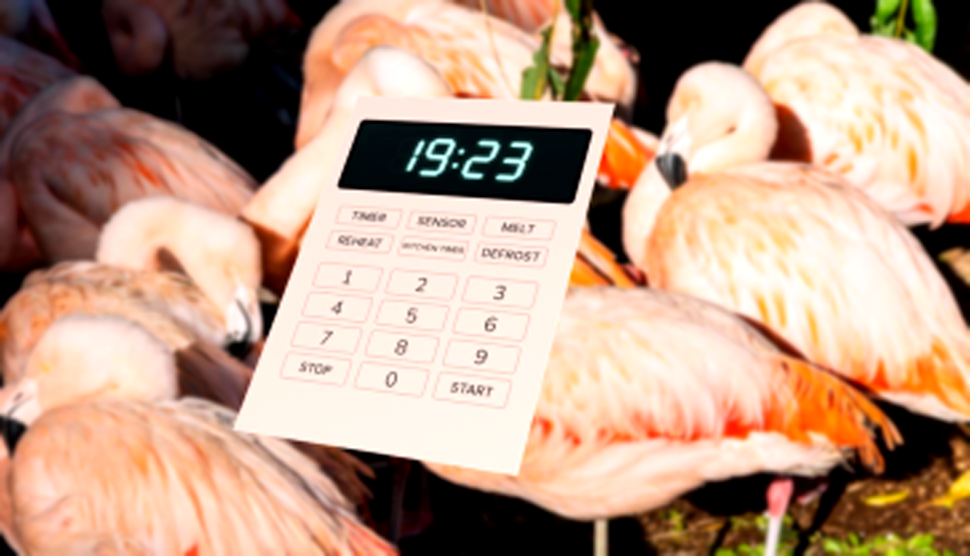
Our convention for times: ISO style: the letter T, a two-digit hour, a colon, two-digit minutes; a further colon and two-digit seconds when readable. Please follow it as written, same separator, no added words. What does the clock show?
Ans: T19:23
